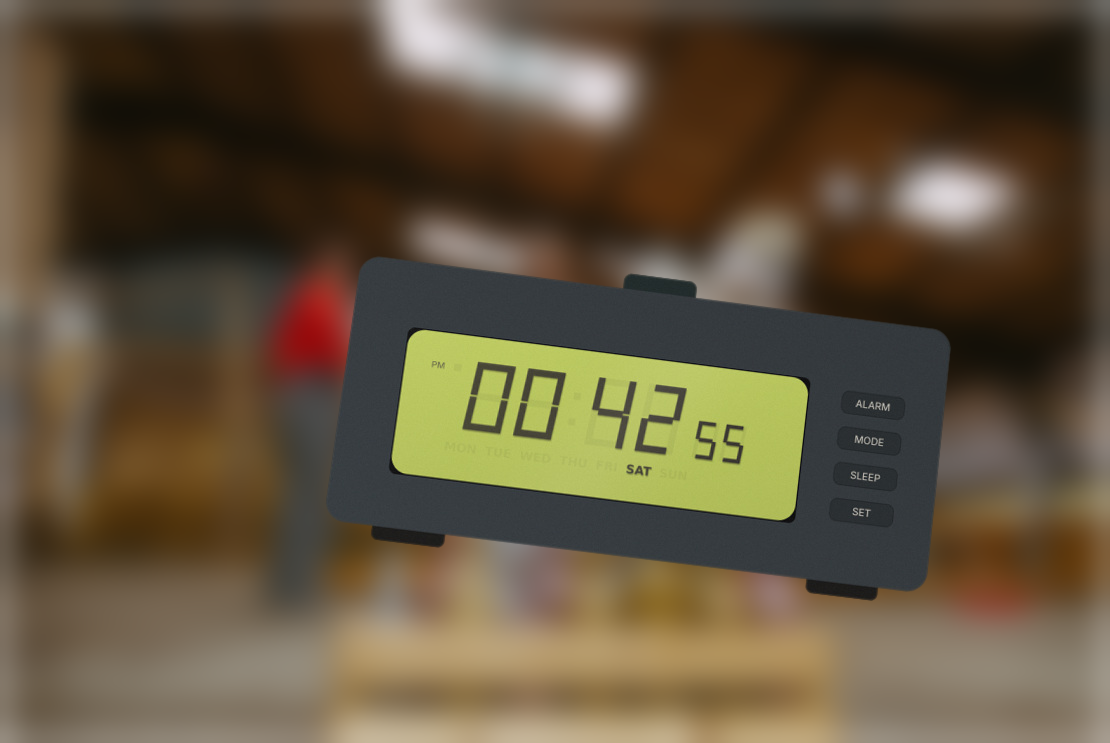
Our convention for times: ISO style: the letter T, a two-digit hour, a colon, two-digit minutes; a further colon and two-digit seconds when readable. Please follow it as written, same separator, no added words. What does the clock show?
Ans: T00:42:55
